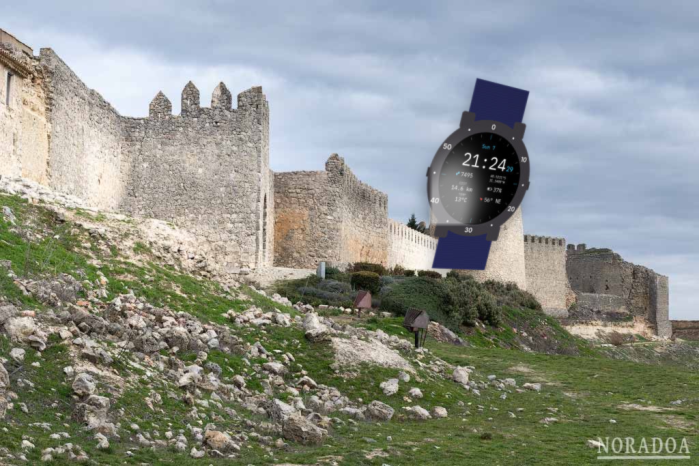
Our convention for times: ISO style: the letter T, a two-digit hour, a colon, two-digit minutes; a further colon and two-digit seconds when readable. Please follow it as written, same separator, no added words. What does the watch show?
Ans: T21:24
